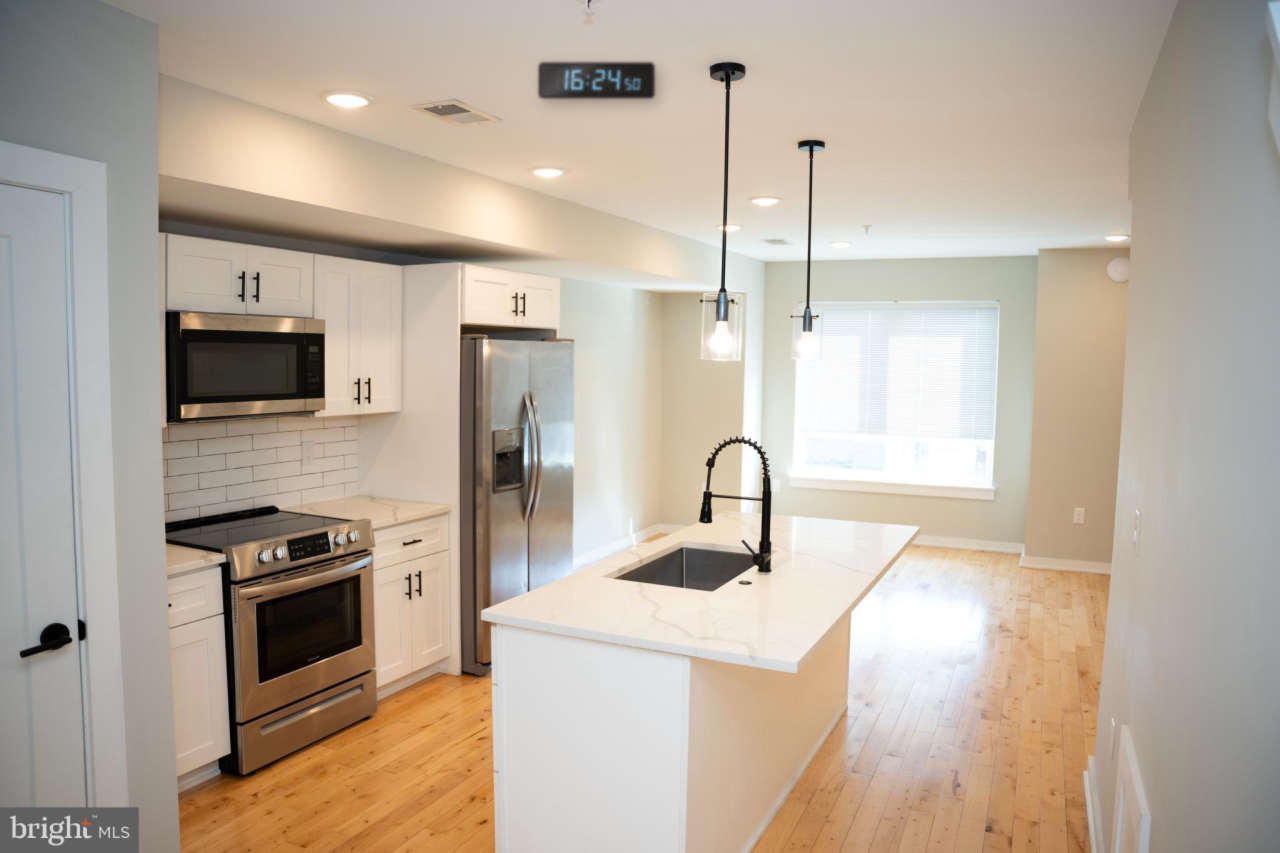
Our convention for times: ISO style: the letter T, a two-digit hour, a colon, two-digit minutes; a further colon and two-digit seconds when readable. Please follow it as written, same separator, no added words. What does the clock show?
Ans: T16:24
